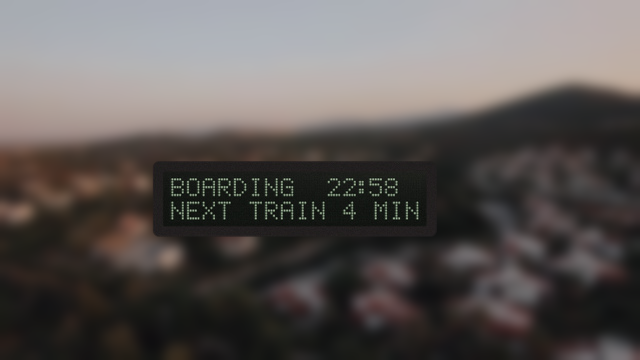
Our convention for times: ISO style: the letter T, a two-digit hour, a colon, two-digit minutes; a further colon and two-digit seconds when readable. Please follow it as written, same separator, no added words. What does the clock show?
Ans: T22:58
